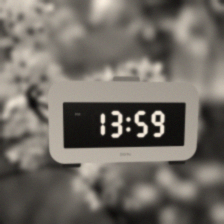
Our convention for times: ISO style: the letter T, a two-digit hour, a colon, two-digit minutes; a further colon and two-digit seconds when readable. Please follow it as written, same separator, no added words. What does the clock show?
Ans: T13:59
